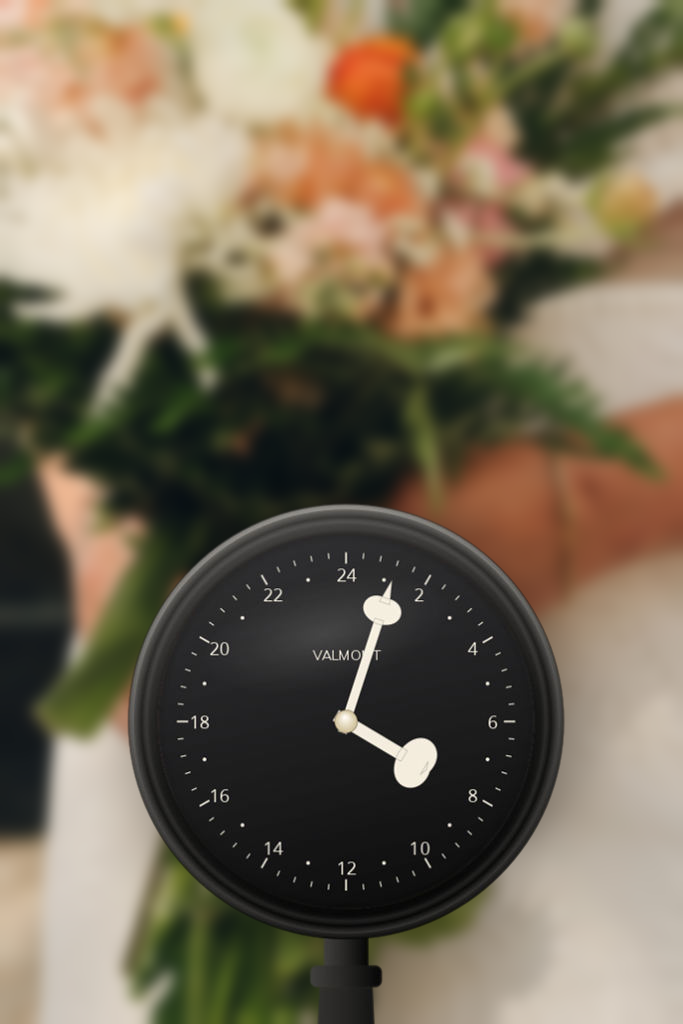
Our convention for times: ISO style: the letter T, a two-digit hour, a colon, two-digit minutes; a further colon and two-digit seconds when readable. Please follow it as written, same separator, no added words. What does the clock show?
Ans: T08:03
